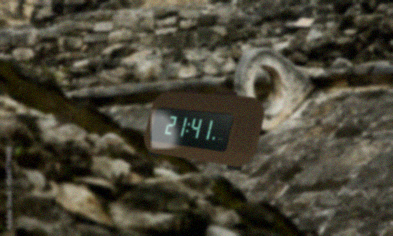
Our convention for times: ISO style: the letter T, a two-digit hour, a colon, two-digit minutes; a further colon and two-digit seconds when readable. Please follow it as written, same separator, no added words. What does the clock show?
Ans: T21:41
